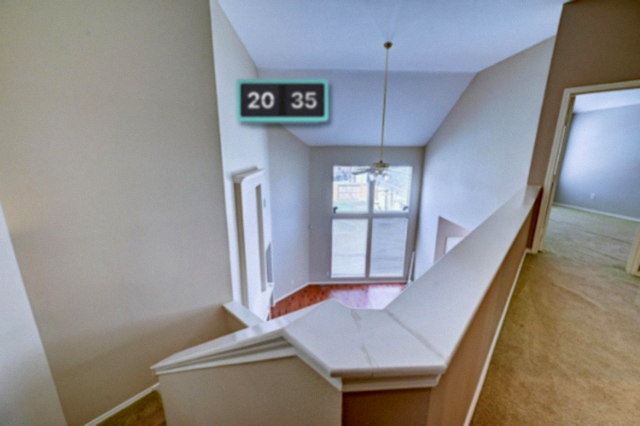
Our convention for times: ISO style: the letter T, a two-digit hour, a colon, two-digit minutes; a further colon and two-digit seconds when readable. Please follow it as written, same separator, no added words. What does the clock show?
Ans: T20:35
